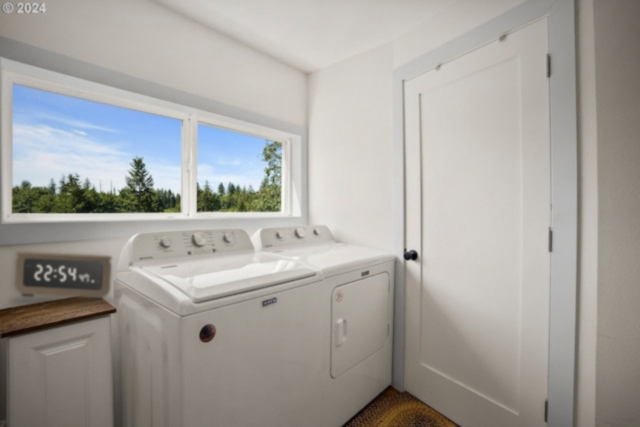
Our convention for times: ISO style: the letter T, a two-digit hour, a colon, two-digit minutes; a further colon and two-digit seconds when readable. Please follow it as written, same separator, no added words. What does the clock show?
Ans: T22:54
